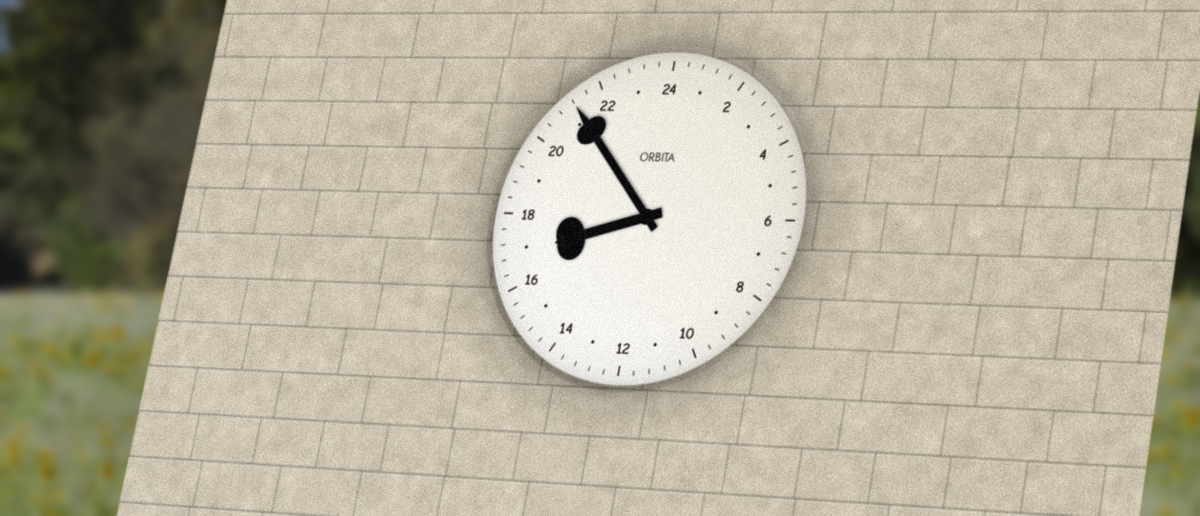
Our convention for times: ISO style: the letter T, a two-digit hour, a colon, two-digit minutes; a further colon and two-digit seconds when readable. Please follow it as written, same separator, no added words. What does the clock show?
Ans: T16:53
